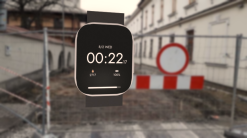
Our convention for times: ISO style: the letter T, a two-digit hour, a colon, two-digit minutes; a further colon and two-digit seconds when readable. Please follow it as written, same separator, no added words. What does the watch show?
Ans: T00:22
